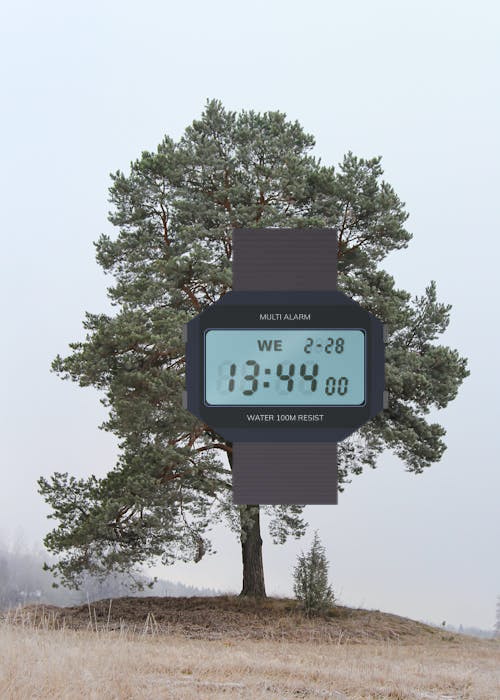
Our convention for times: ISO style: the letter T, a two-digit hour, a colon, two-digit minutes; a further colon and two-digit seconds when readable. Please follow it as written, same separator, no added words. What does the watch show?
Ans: T13:44:00
